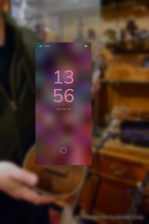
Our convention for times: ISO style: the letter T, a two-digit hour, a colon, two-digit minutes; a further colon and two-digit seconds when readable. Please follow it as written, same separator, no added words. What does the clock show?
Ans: T13:56
